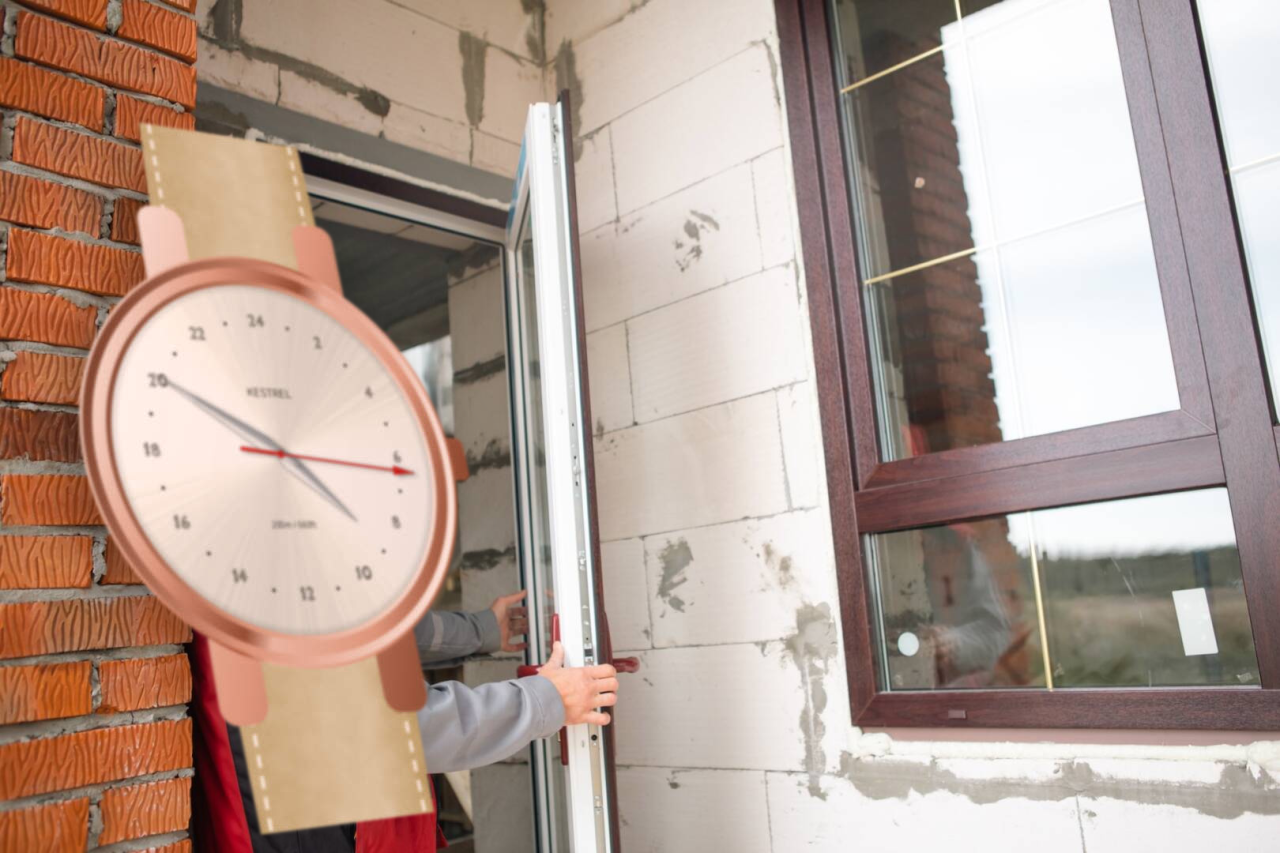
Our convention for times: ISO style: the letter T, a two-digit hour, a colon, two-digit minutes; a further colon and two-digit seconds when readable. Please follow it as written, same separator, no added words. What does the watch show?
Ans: T08:50:16
